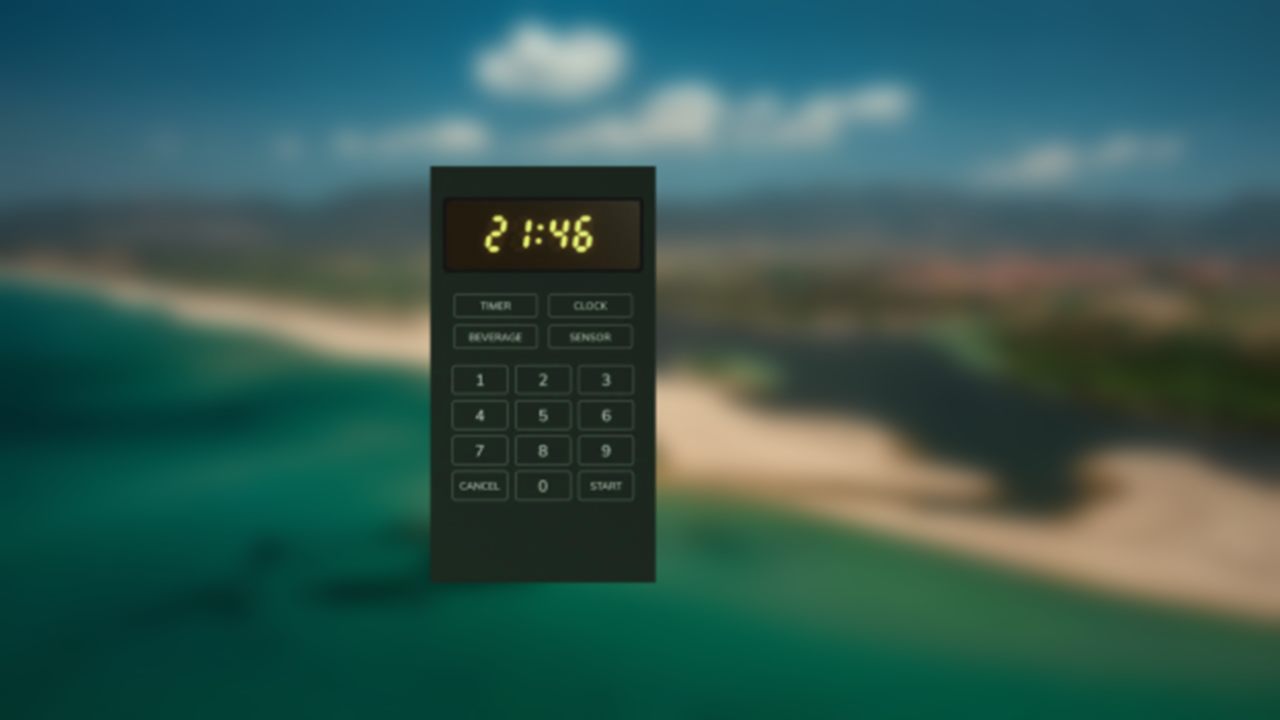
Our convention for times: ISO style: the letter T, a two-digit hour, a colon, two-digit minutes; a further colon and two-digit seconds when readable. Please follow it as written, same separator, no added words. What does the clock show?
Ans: T21:46
